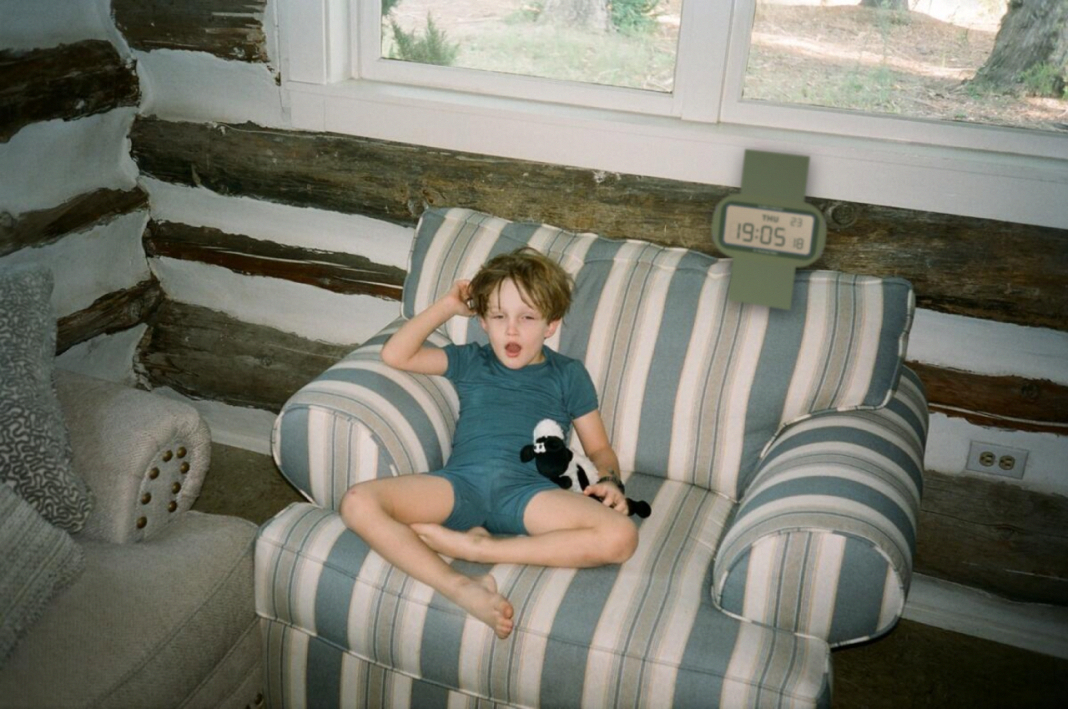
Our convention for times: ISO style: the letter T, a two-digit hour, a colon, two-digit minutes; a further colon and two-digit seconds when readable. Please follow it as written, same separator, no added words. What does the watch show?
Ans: T19:05
